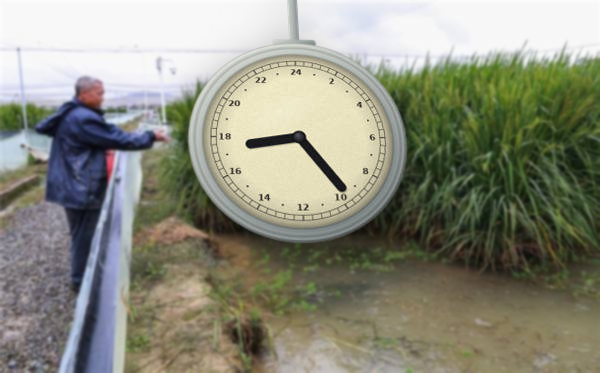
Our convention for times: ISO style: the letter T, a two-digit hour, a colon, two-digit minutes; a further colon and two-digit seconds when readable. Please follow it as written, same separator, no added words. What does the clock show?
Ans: T17:24
